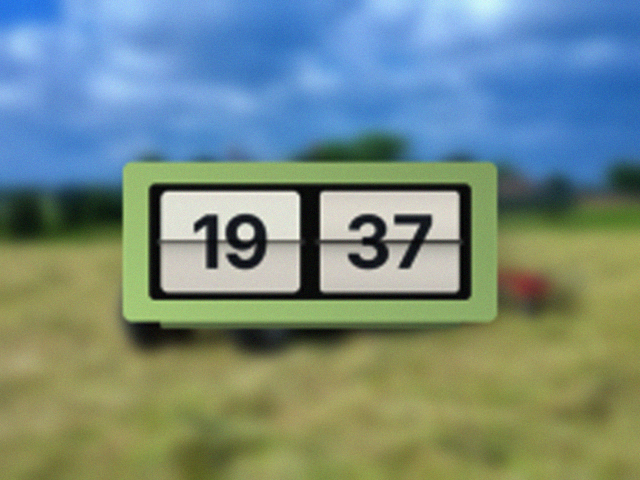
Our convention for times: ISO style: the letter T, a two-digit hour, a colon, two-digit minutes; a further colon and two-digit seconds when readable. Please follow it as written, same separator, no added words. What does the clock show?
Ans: T19:37
